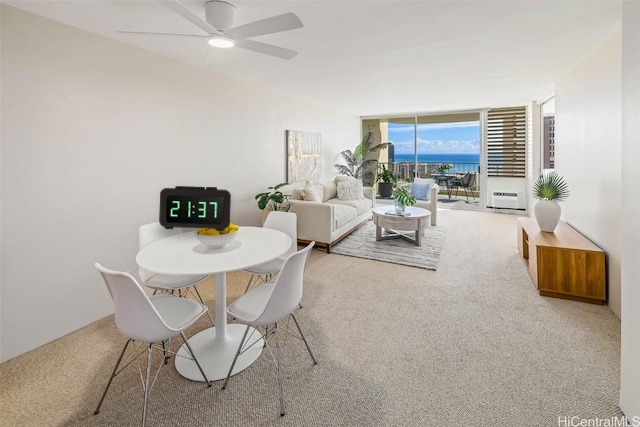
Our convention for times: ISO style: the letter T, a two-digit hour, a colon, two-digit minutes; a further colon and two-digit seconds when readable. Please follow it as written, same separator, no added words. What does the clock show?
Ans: T21:37
